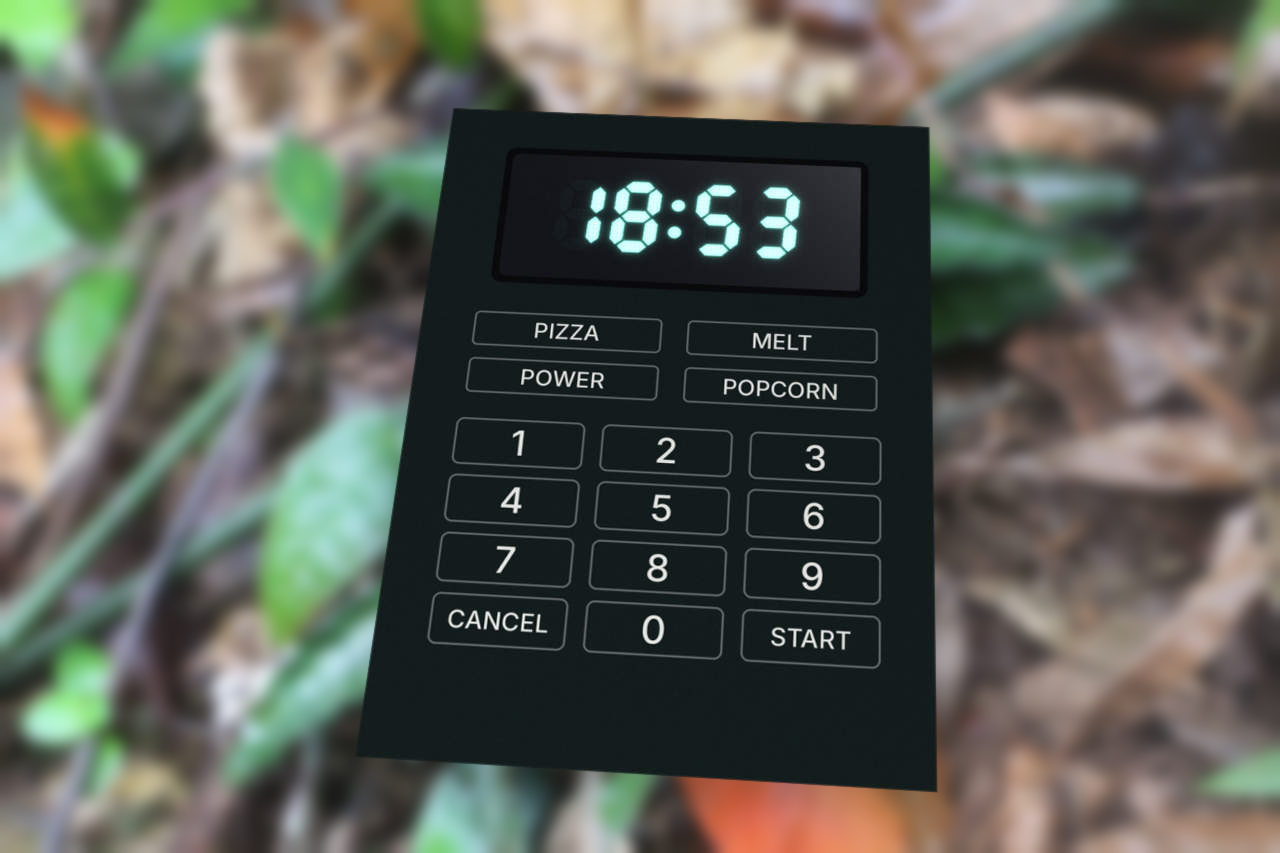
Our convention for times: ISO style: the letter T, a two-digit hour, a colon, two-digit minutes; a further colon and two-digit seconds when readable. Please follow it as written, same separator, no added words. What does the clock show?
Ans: T18:53
